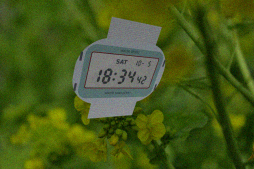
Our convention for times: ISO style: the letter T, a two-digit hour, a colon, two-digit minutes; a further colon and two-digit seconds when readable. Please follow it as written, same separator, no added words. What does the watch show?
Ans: T18:34:42
